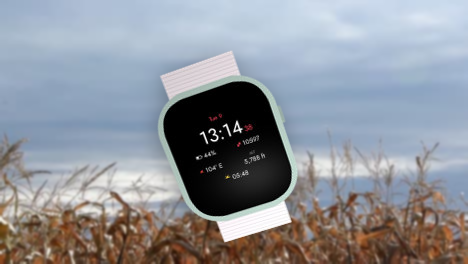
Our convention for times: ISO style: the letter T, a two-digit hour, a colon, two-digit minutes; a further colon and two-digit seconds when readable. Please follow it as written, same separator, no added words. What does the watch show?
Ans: T13:14:38
